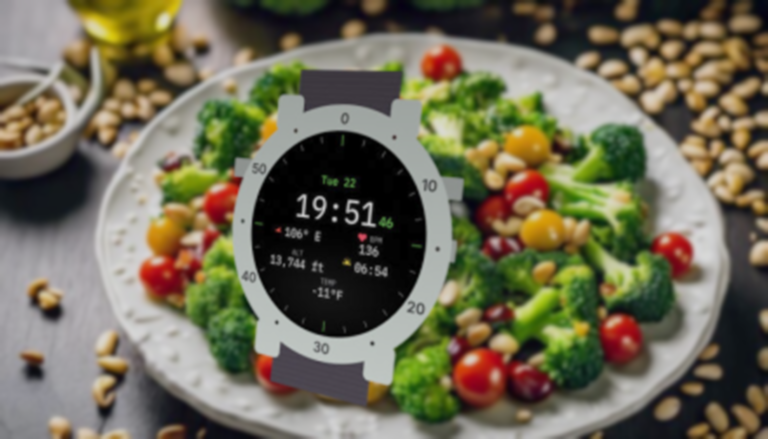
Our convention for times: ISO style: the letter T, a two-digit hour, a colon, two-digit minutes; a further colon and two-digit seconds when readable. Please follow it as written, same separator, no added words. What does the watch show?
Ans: T19:51
